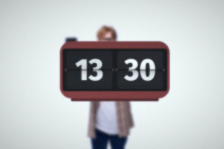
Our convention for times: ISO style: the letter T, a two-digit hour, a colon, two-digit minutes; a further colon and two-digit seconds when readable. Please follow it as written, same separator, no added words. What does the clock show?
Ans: T13:30
